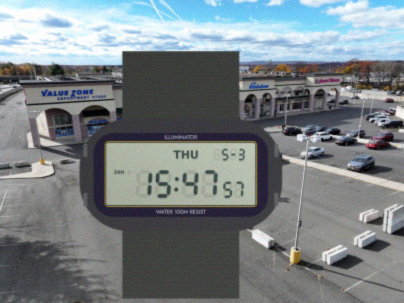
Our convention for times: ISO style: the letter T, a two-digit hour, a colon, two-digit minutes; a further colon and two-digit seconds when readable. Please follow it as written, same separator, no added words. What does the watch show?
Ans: T15:47:57
